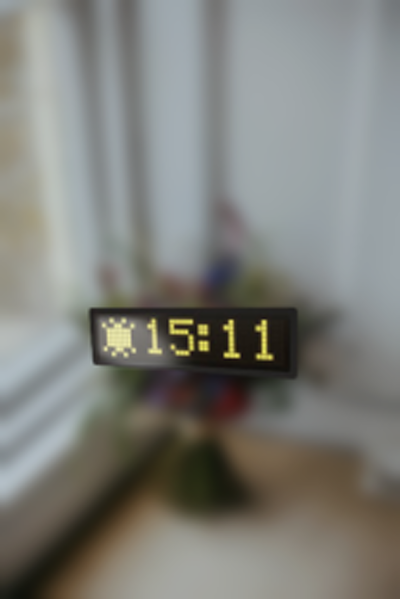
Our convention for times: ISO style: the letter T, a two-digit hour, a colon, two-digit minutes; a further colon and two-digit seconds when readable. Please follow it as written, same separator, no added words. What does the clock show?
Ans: T15:11
